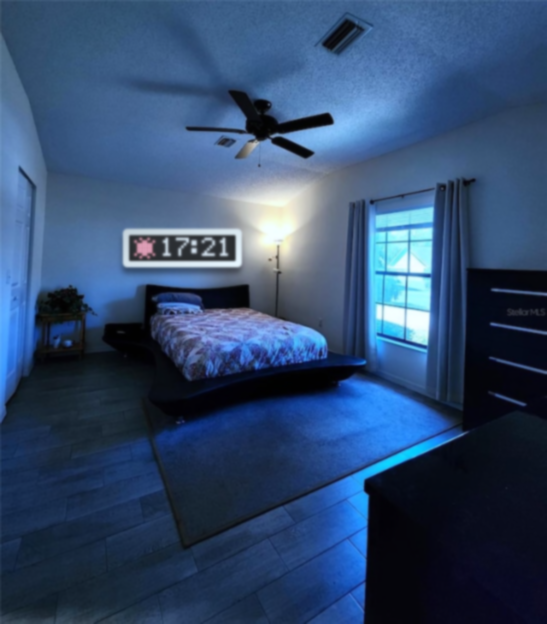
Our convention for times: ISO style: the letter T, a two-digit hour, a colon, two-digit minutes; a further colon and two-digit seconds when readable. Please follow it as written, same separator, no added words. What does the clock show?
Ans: T17:21
